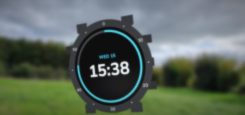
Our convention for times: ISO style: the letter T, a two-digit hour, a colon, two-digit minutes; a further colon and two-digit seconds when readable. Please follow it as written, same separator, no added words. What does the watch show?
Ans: T15:38
